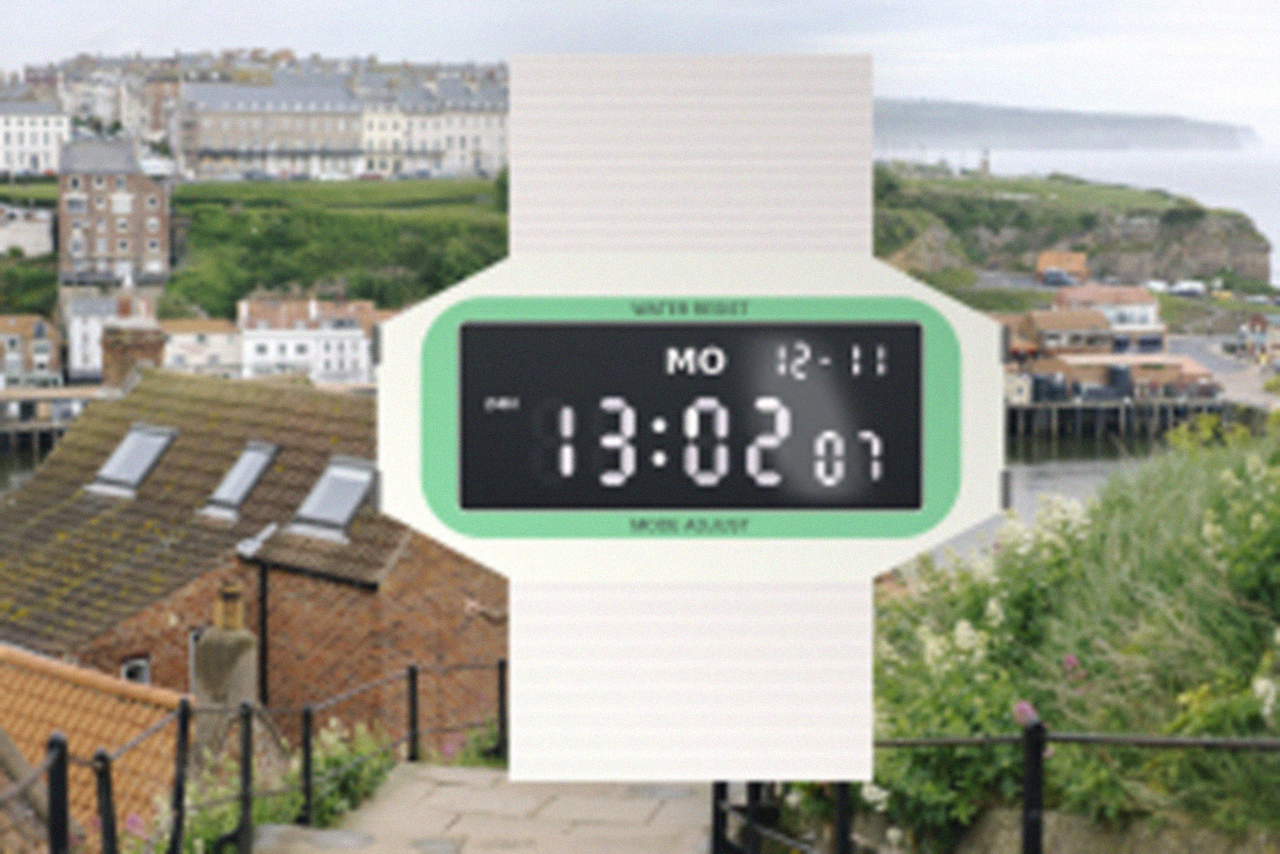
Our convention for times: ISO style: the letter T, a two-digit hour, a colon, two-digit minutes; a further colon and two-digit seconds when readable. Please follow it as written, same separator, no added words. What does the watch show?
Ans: T13:02:07
